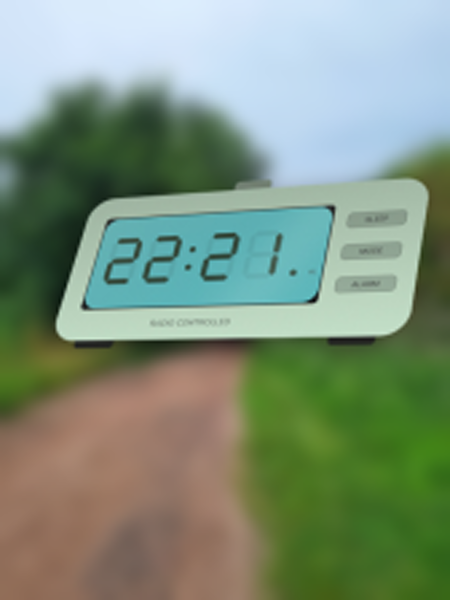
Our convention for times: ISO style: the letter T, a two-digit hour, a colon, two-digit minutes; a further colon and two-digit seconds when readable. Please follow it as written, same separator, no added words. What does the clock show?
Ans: T22:21
